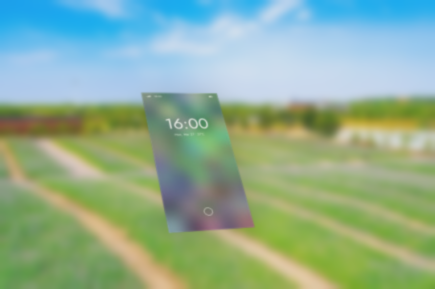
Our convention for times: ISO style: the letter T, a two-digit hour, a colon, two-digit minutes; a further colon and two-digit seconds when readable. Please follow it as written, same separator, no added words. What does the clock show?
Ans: T16:00
